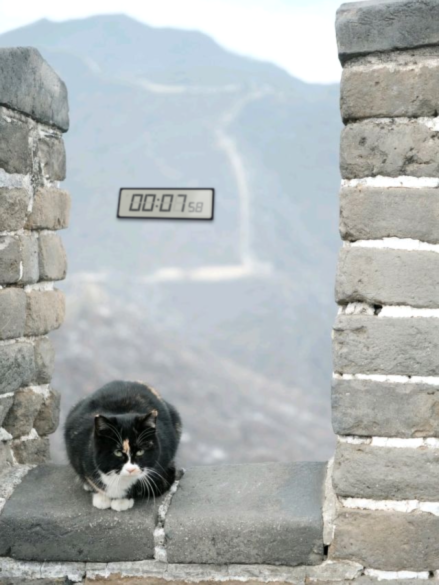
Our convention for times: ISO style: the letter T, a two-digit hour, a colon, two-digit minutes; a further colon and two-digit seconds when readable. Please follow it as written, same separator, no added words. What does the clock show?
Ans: T00:07
